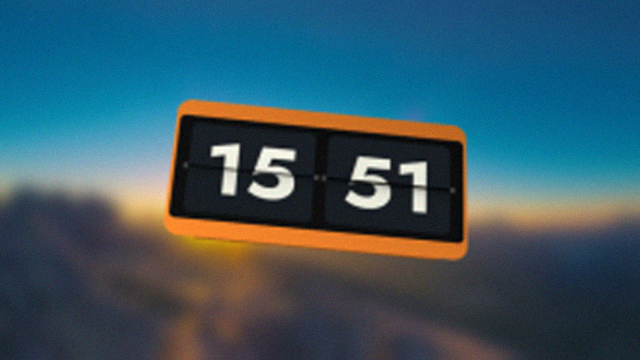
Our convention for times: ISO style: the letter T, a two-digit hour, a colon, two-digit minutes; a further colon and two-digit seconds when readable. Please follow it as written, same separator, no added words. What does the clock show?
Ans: T15:51
